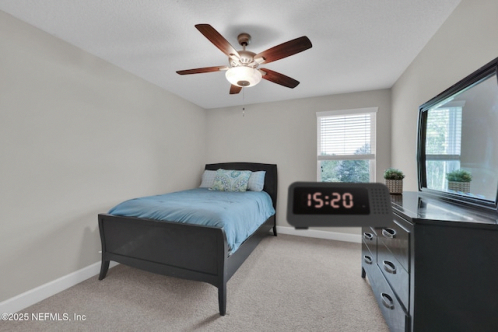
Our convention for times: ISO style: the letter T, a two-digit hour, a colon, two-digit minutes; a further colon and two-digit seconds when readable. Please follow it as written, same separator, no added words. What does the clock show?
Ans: T15:20
